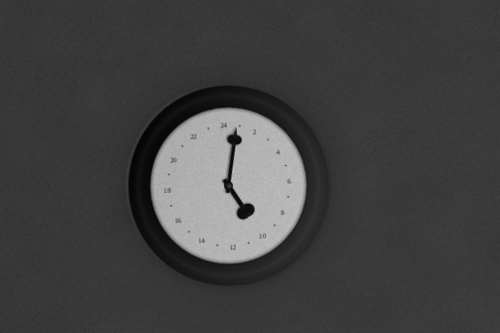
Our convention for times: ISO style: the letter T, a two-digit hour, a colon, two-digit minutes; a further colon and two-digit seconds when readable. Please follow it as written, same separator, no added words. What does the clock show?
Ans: T10:02
